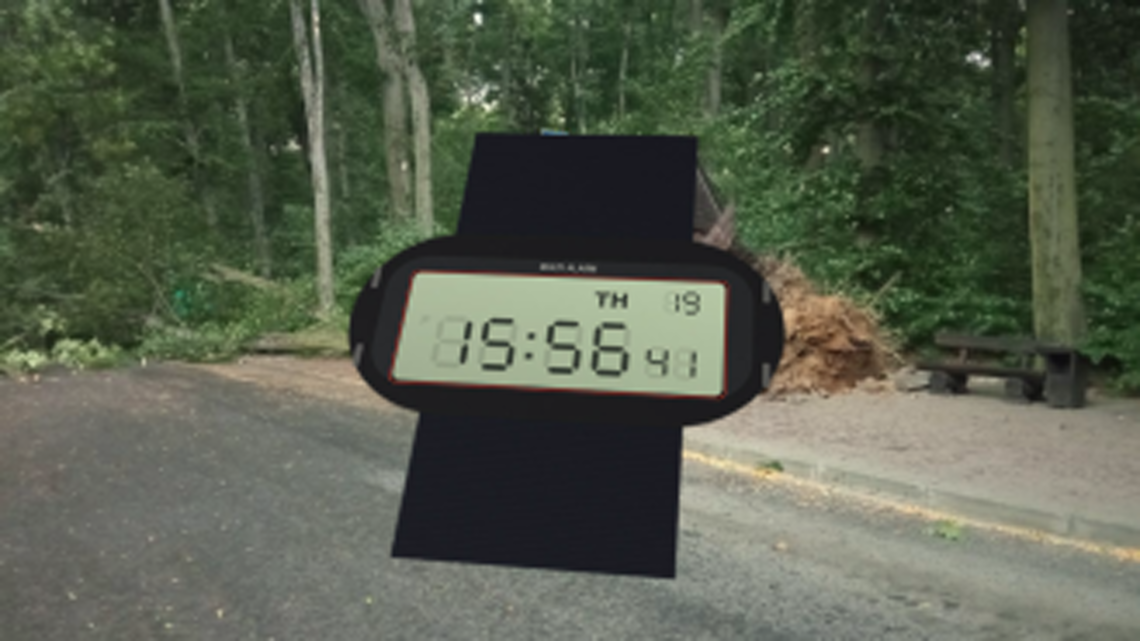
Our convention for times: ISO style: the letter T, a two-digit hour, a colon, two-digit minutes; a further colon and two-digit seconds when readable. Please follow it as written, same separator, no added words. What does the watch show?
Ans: T15:56:41
